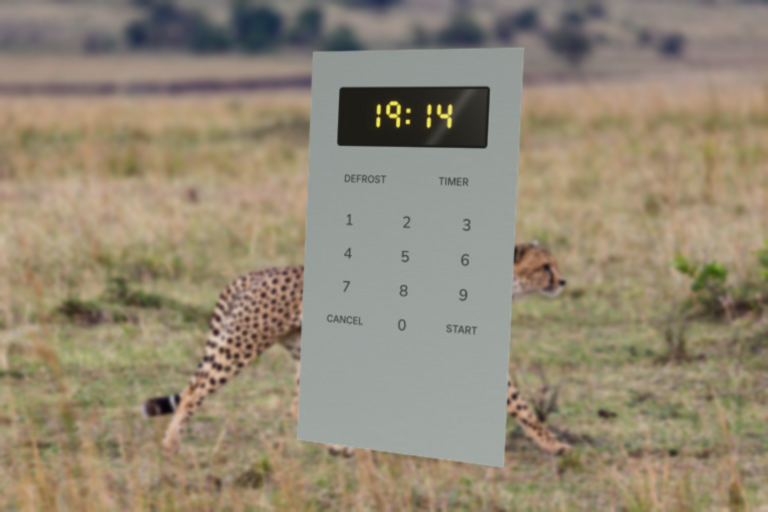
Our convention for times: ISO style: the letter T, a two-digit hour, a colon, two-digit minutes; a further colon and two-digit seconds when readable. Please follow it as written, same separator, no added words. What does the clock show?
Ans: T19:14
